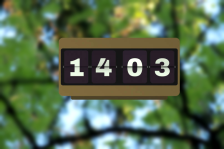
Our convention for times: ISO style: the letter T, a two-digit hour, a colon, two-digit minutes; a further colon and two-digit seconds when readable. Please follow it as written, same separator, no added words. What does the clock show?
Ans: T14:03
